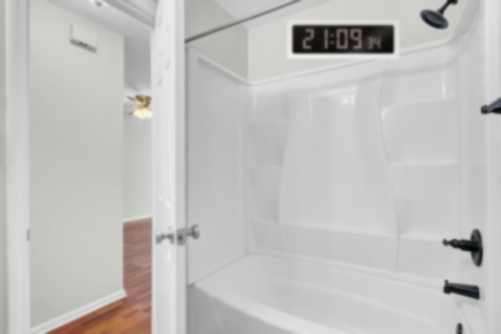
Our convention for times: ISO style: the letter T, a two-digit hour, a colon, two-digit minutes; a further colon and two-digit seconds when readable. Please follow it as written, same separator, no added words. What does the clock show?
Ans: T21:09
